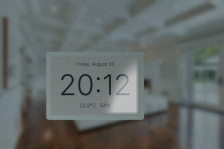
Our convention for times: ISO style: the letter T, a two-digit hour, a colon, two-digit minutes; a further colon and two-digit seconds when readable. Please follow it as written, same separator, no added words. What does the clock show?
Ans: T20:12
